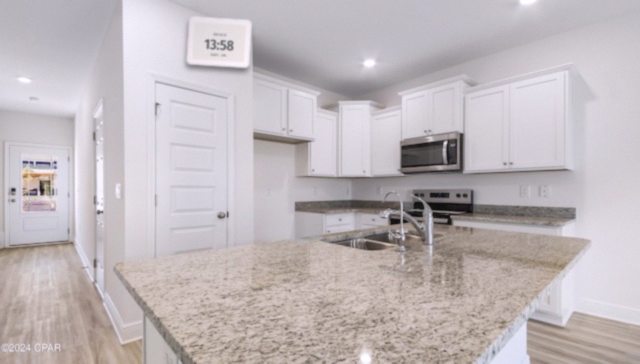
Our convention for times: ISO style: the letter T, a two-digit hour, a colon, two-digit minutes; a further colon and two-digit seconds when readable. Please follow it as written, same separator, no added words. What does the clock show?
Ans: T13:58
